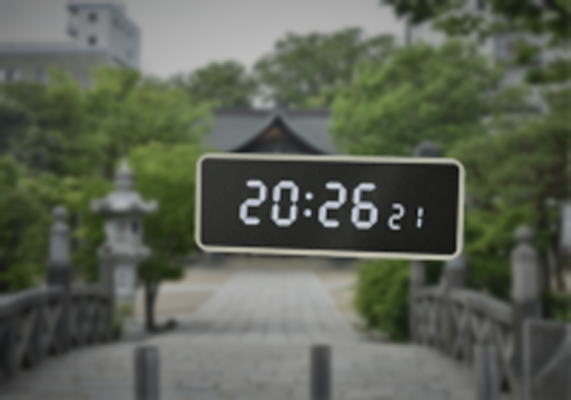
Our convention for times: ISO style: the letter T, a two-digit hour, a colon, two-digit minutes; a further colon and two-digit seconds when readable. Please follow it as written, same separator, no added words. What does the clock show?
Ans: T20:26:21
